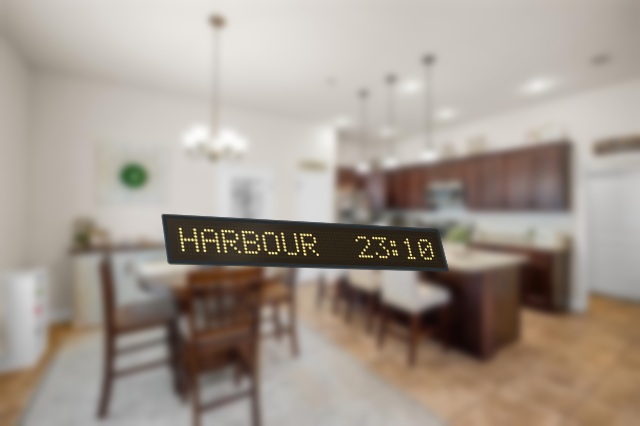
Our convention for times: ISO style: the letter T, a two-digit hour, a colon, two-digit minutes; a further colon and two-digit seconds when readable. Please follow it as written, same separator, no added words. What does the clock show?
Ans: T23:10
